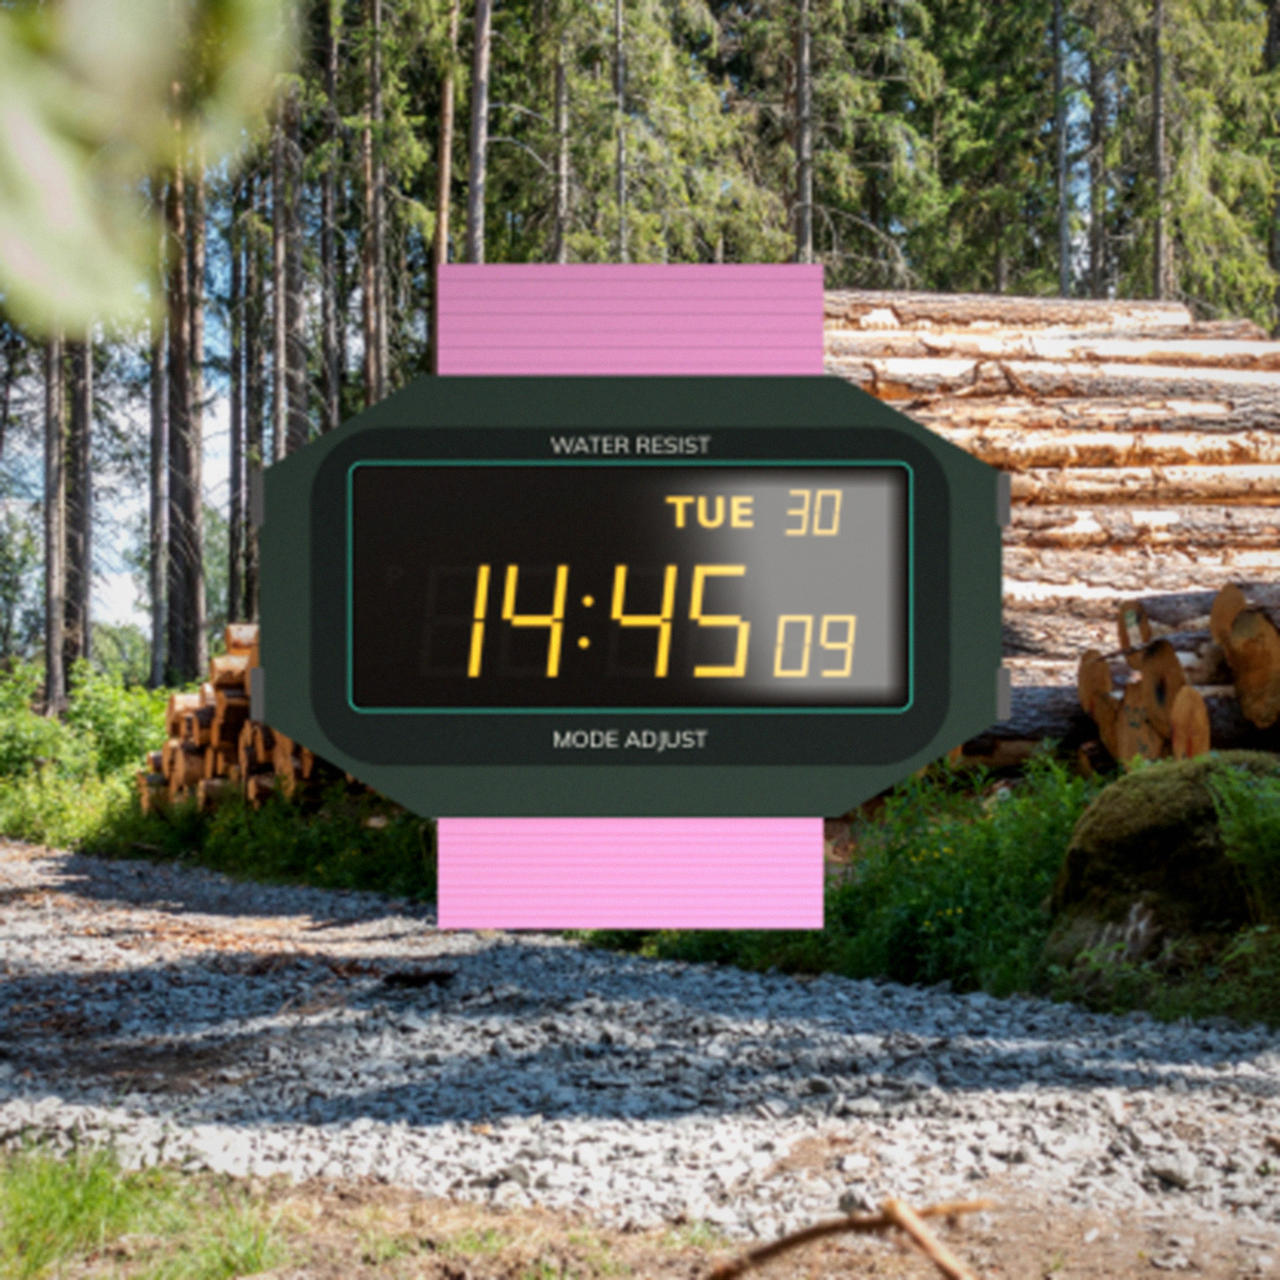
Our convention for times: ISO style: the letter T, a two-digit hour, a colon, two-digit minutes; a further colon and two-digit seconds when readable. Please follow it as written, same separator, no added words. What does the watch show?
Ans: T14:45:09
